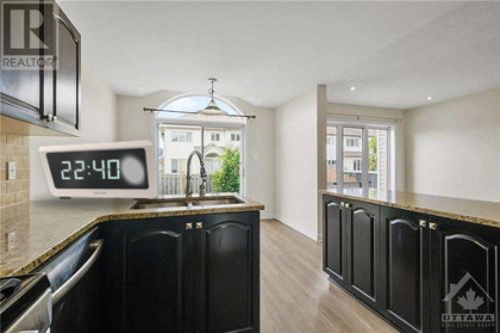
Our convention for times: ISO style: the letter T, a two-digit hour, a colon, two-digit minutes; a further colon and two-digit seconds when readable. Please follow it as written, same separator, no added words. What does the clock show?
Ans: T22:40
